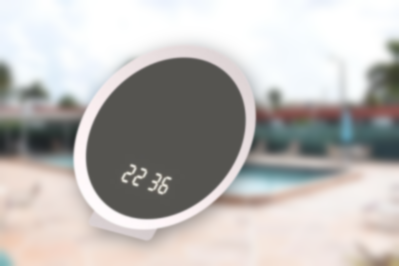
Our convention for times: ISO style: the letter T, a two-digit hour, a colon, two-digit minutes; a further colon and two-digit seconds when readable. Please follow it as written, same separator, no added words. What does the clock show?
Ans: T22:36
